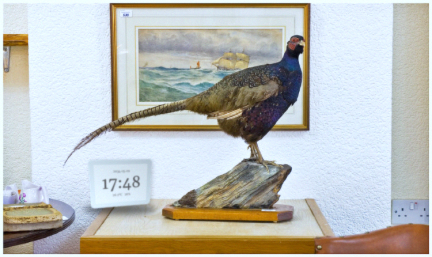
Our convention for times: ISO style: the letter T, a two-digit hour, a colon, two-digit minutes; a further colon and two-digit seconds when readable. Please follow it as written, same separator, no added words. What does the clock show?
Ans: T17:48
